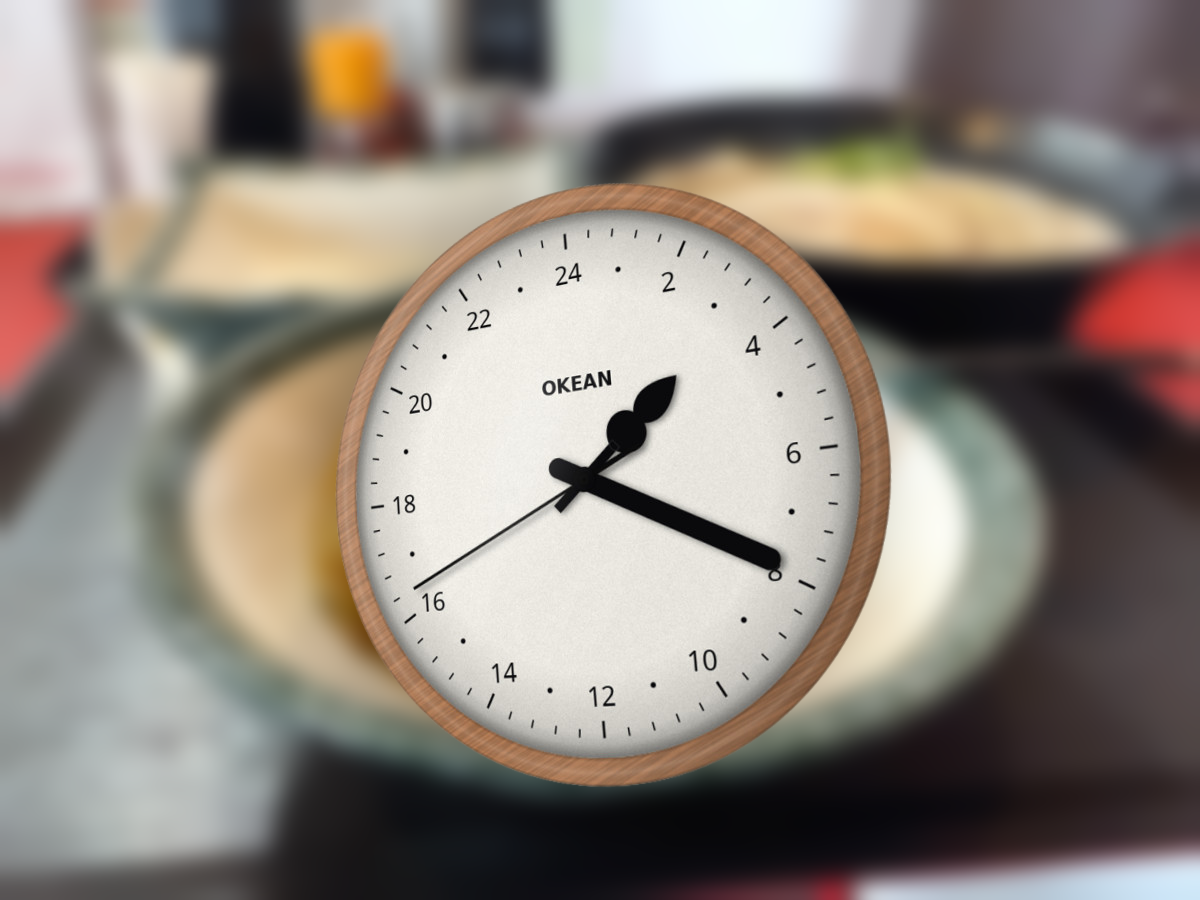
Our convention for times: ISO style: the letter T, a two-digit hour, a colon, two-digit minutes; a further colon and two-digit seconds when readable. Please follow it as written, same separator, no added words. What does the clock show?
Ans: T03:19:41
